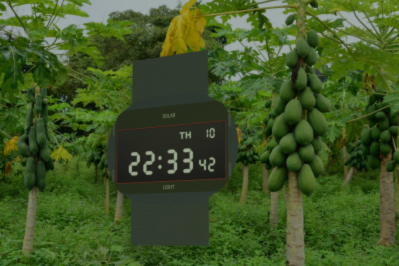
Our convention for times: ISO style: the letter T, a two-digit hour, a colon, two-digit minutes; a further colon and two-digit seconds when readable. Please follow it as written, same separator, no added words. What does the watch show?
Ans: T22:33:42
